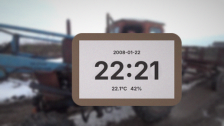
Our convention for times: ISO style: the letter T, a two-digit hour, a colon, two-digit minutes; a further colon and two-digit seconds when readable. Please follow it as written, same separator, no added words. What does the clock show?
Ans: T22:21
